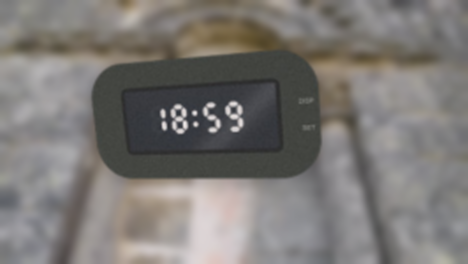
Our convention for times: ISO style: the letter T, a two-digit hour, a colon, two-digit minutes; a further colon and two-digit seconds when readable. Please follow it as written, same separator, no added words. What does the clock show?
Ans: T18:59
